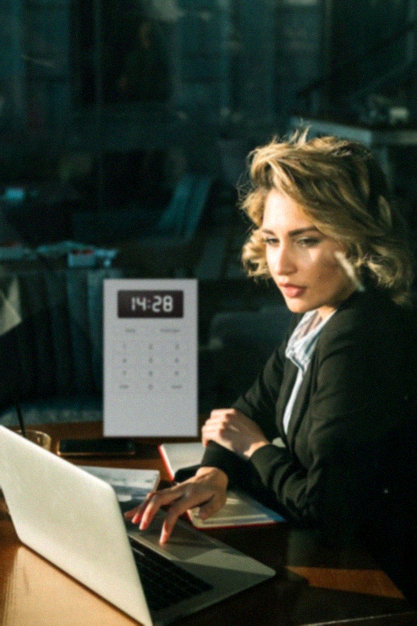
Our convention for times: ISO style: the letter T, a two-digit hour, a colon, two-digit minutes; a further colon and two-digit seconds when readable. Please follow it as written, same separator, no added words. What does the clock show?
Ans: T14:28
